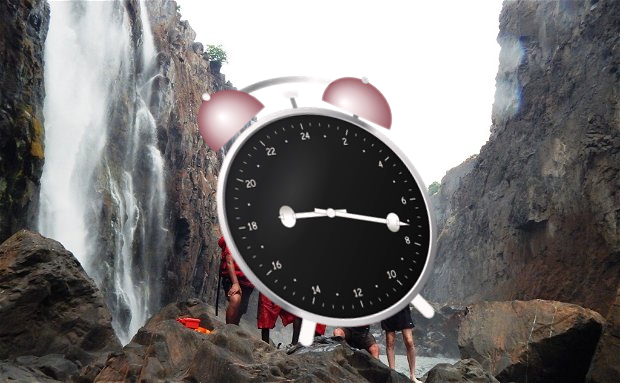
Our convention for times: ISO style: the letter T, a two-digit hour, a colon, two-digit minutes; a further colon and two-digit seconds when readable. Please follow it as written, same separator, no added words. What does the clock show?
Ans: T18:18
